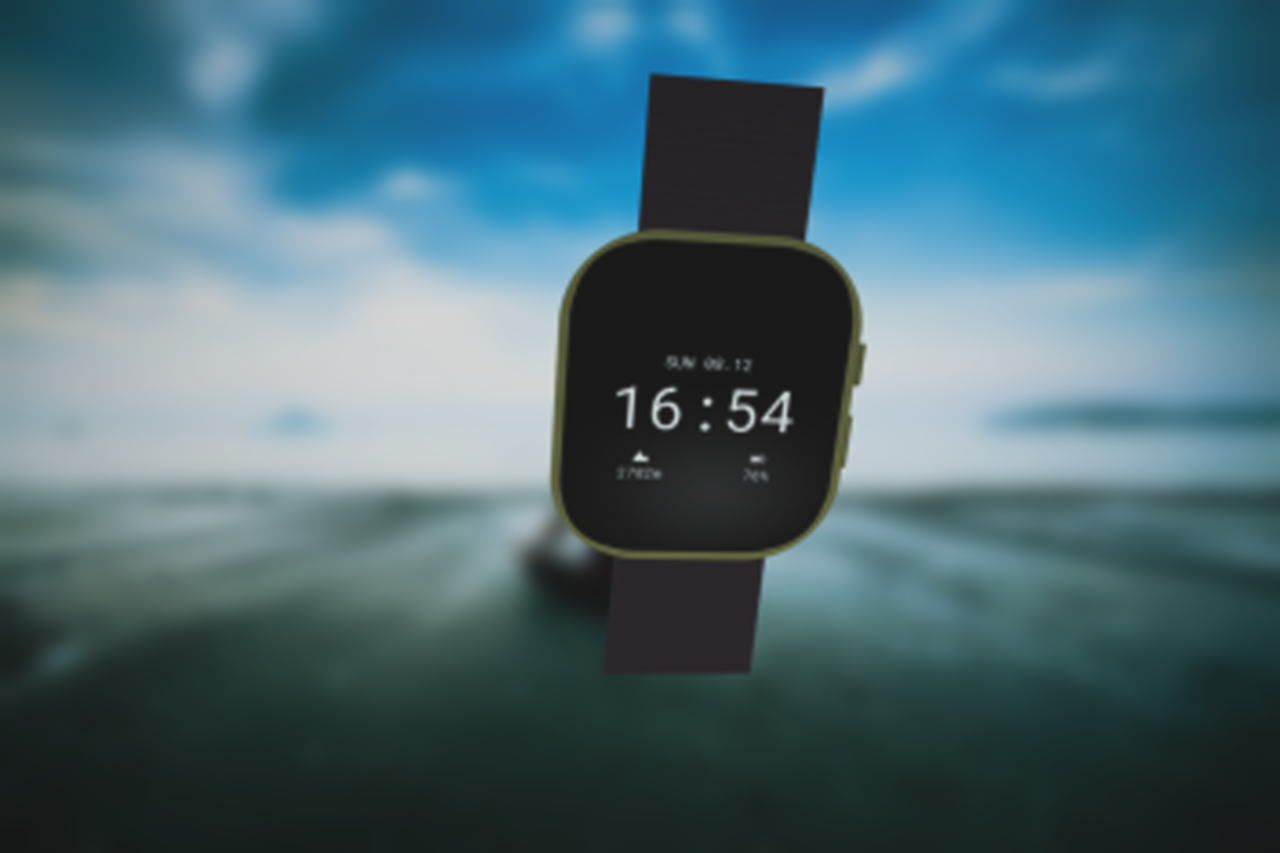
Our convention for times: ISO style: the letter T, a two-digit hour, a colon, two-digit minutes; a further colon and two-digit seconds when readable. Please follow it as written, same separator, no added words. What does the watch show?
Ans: T16:54
